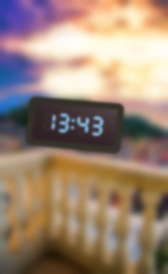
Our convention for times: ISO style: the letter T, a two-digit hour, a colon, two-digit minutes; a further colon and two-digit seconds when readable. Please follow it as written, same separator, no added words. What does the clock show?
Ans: T13:43
